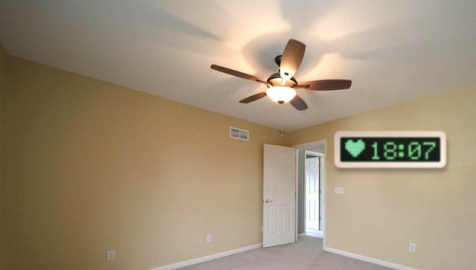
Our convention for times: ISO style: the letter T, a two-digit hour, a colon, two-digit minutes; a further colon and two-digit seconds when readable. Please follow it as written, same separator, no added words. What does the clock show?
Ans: T18:07
